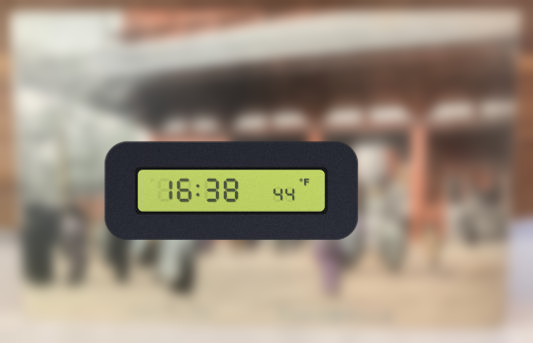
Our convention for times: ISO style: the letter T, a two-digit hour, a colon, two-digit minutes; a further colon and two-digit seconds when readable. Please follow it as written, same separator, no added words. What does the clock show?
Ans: T16:38
